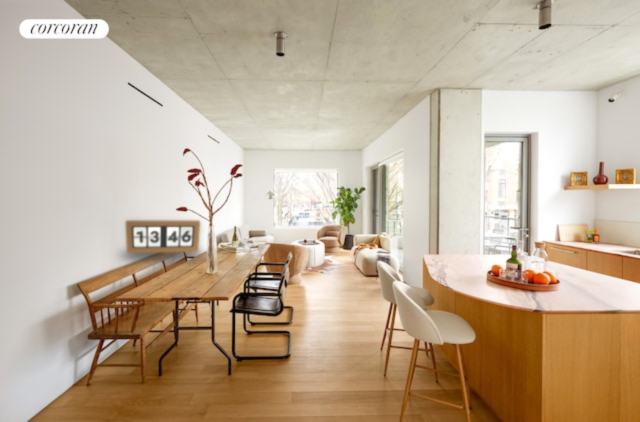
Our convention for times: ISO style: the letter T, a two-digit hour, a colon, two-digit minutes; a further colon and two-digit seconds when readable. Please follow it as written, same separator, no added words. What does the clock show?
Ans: T13:46
